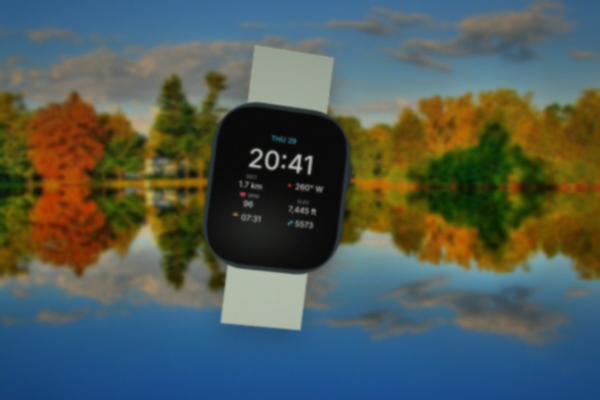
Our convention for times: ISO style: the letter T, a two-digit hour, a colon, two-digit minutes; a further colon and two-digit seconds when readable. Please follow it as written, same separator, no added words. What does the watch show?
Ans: T20:41
